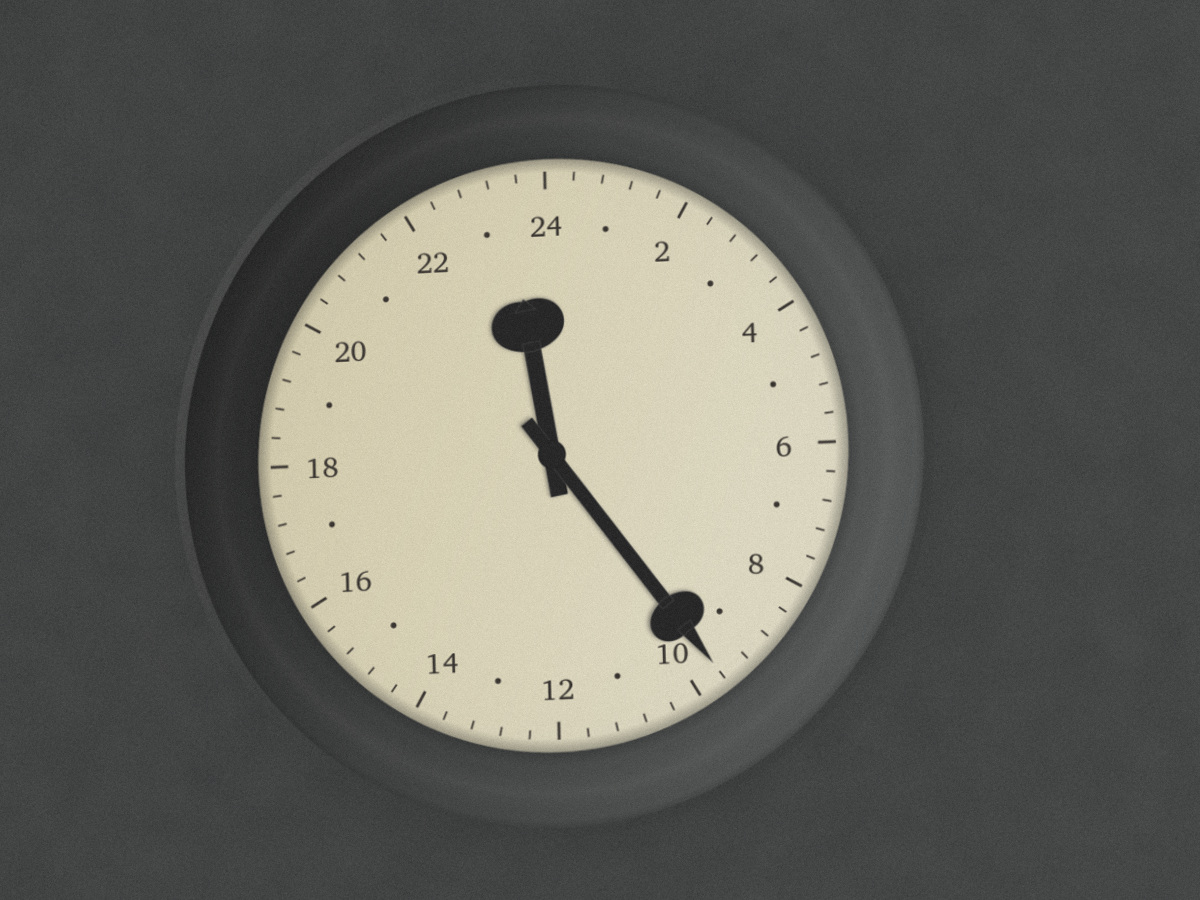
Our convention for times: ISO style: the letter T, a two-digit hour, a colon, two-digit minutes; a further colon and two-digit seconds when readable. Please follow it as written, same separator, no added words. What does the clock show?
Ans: T23:24
